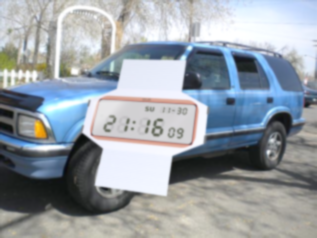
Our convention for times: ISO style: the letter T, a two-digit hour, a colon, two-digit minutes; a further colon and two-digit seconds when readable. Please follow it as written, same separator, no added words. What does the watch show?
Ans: T21:16
